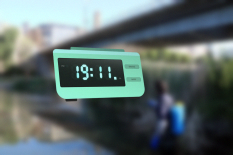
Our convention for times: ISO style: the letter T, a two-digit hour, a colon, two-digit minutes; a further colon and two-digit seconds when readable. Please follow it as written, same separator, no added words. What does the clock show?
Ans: T19:11
